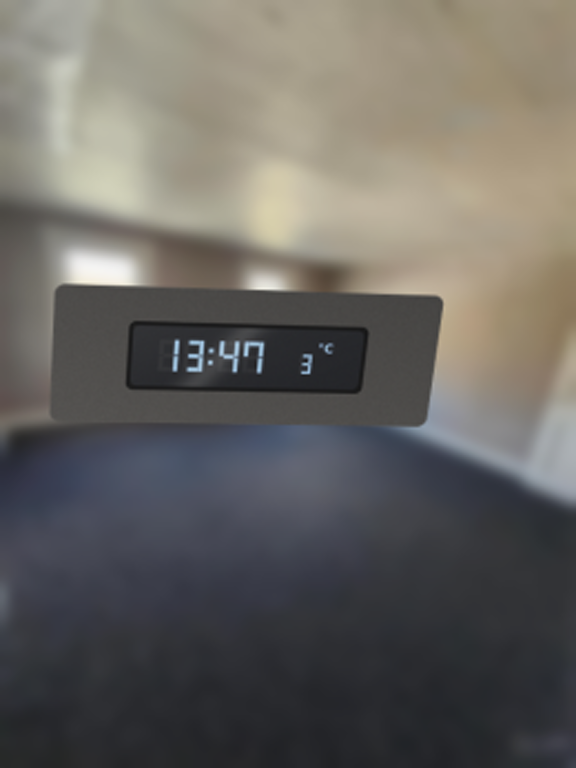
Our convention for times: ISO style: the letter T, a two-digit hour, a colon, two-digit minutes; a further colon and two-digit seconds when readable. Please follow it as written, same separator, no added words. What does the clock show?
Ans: T13:47
